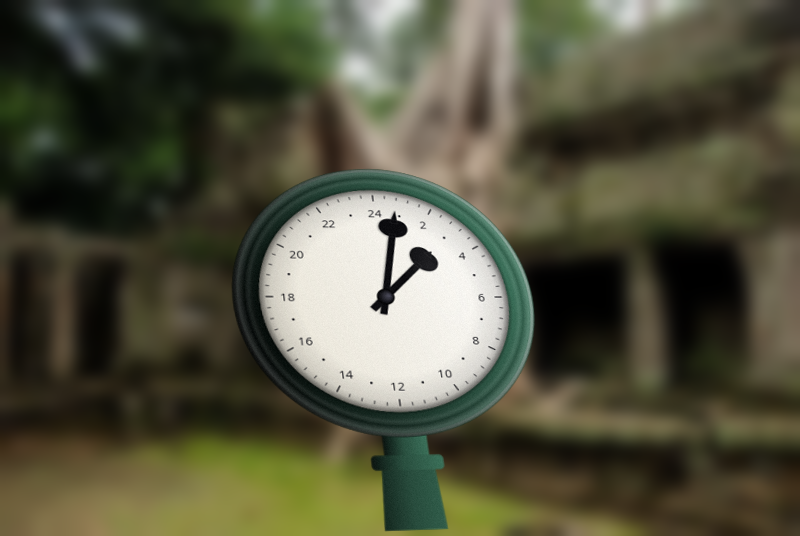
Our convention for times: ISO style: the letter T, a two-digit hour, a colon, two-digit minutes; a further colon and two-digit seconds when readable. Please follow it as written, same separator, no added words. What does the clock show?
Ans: T03:02
